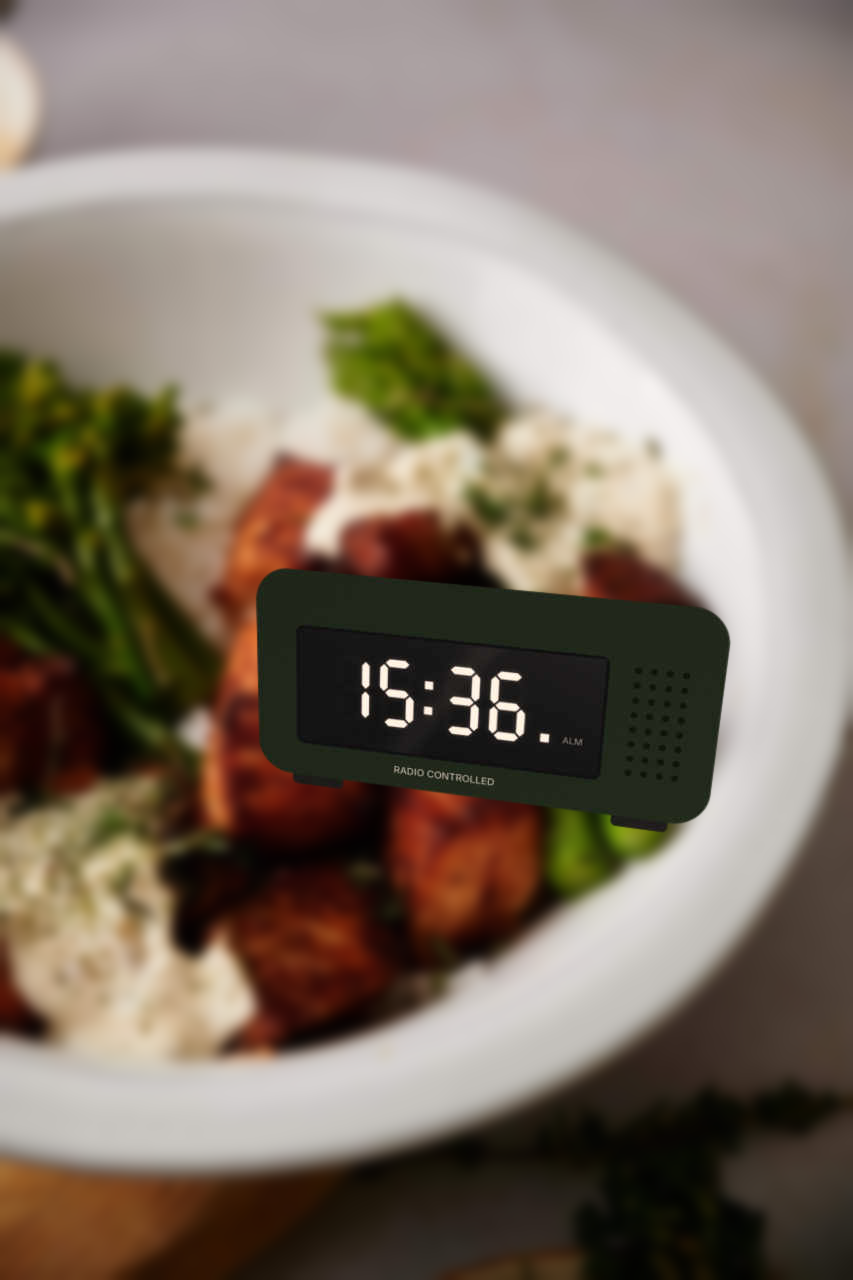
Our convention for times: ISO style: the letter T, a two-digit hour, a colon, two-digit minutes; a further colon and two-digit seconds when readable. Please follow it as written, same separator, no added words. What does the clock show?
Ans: T15:36
